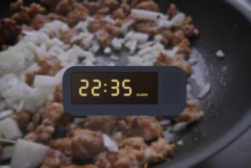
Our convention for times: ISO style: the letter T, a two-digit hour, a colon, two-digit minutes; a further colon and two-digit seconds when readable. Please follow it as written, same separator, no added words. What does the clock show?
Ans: T22:35
